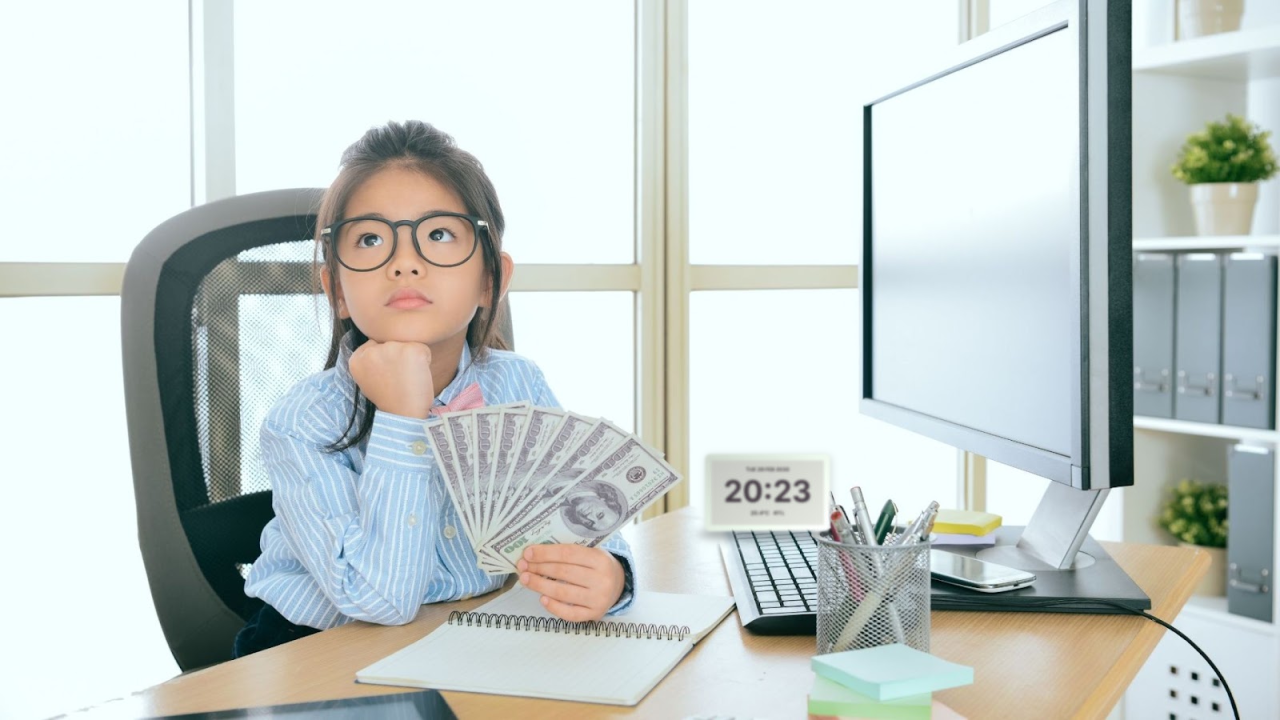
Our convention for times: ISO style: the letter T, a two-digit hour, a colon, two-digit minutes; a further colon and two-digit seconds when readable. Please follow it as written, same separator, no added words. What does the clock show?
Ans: T20:23
